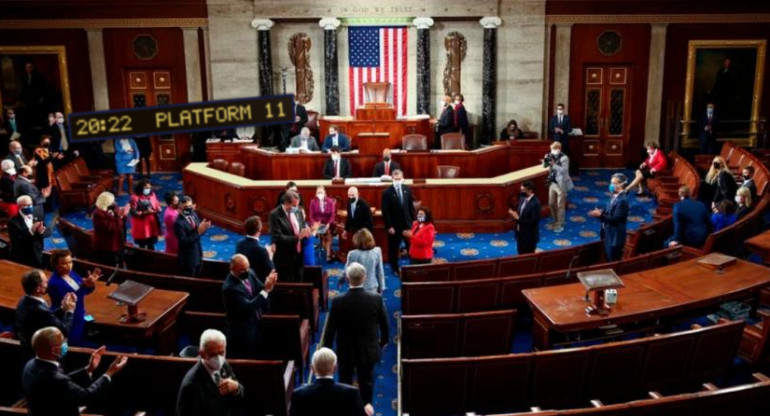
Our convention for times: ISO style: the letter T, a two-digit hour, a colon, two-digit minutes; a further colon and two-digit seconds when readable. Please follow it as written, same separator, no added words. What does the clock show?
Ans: T20:22
